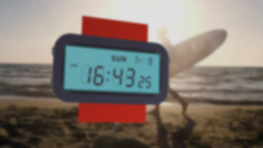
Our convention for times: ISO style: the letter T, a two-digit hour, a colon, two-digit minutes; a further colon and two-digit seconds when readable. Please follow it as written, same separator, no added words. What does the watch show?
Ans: T16:43:25
